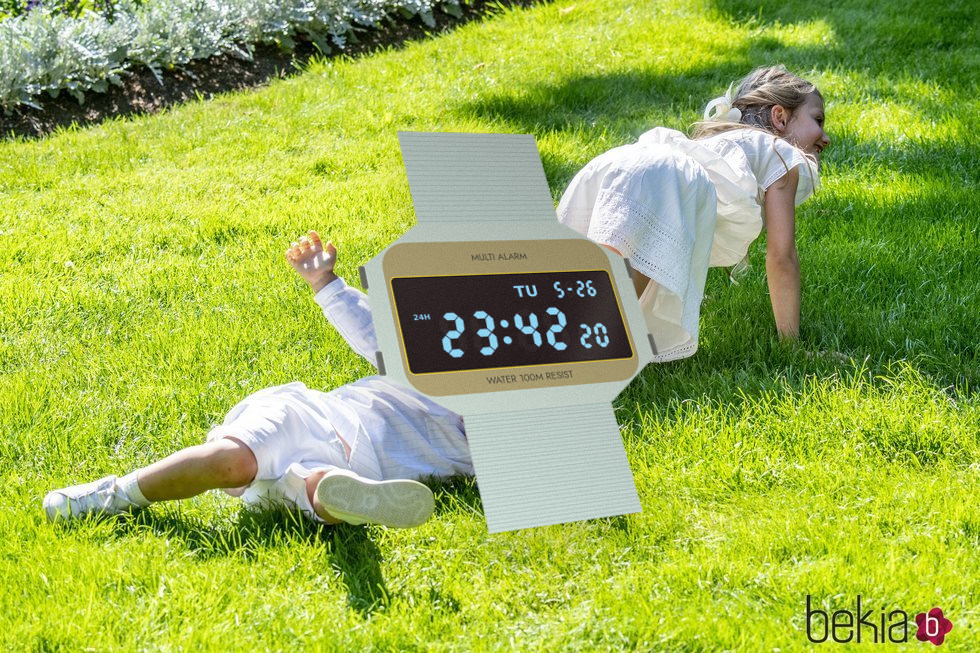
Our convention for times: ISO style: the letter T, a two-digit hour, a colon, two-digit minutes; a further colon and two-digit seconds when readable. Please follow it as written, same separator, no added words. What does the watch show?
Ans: T23:42:20
